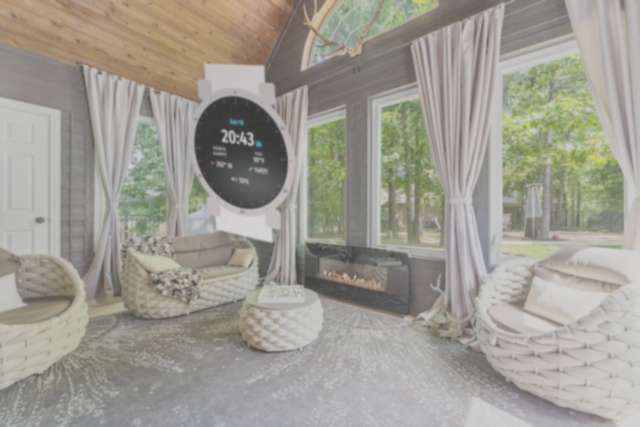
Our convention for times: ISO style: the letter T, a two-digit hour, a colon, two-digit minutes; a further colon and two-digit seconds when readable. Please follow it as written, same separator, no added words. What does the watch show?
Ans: T20:43
